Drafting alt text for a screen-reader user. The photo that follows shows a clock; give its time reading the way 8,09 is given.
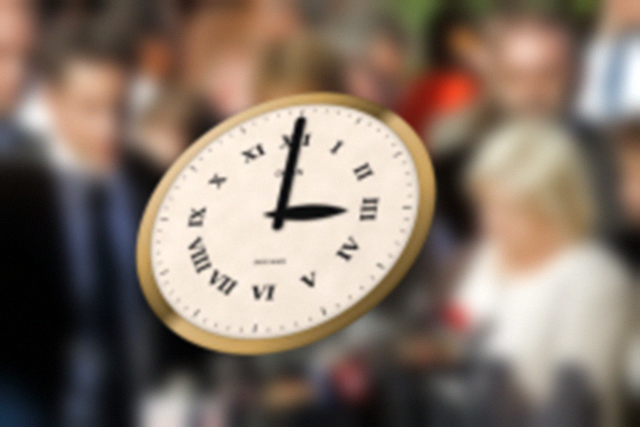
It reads 3,00
